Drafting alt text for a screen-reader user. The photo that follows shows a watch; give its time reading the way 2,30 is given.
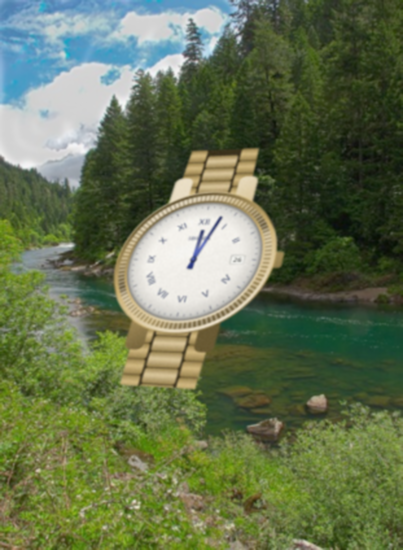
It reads 12,03
